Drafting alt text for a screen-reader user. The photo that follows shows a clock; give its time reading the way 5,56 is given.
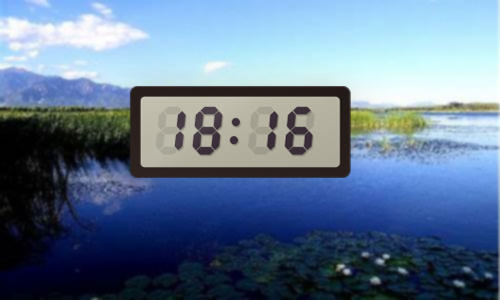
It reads 18,16
